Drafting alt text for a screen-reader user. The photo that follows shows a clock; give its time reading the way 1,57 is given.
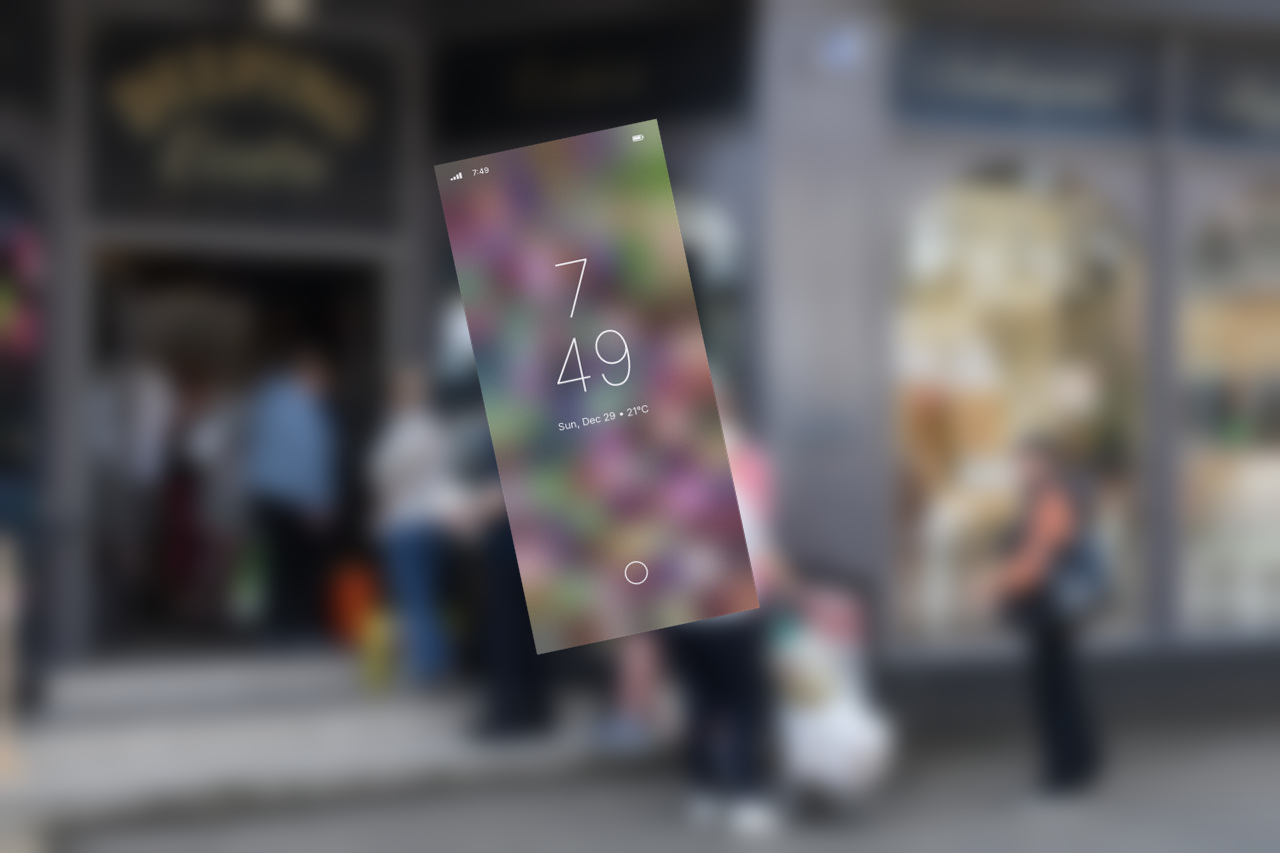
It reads 7,49
